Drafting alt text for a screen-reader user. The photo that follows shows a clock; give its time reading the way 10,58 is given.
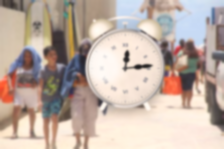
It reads 12,14
